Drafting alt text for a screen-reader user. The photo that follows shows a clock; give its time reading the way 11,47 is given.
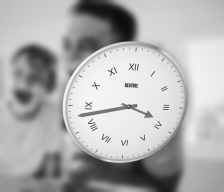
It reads 3,43
